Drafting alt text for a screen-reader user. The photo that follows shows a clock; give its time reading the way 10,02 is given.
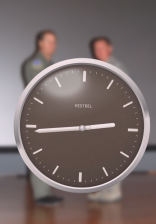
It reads 2,44
